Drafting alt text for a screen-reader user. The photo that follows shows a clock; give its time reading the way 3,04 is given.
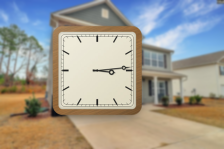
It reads 3,14
